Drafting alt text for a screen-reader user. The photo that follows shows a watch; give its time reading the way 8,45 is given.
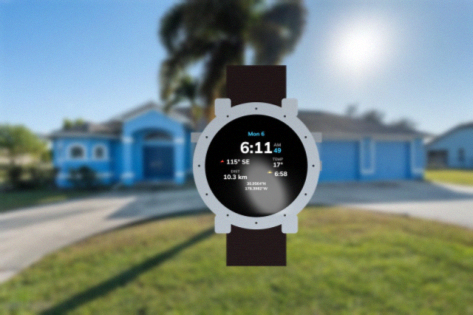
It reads 6,11
